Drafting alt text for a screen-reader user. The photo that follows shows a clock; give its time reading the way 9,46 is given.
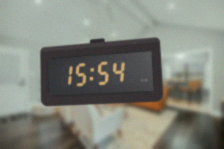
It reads 15,54
